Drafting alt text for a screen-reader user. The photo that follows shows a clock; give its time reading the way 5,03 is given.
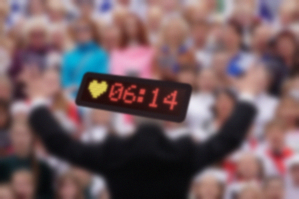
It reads 6,14
